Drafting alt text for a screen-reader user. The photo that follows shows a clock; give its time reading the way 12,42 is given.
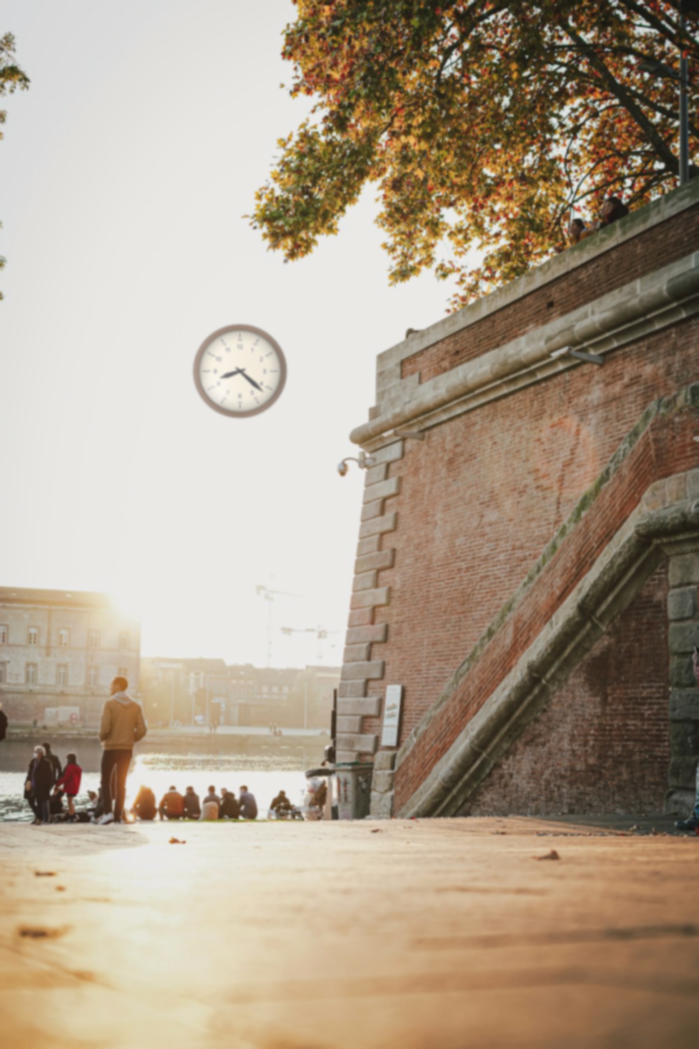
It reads 8,22
